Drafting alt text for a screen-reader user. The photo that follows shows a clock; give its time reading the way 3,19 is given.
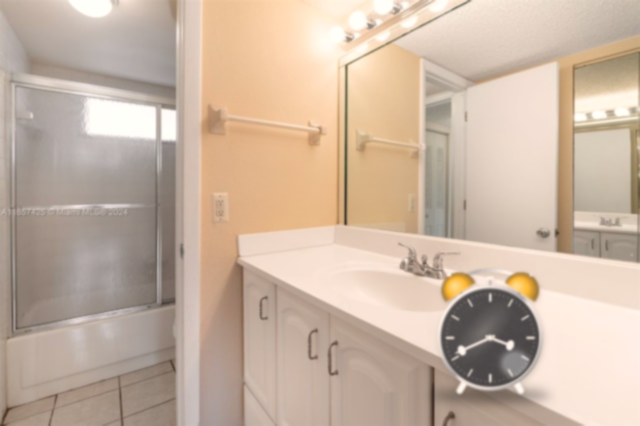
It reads 3,41
